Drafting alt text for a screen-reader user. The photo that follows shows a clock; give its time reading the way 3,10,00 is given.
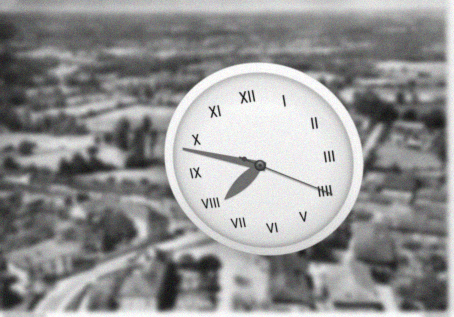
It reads 7,48,20
